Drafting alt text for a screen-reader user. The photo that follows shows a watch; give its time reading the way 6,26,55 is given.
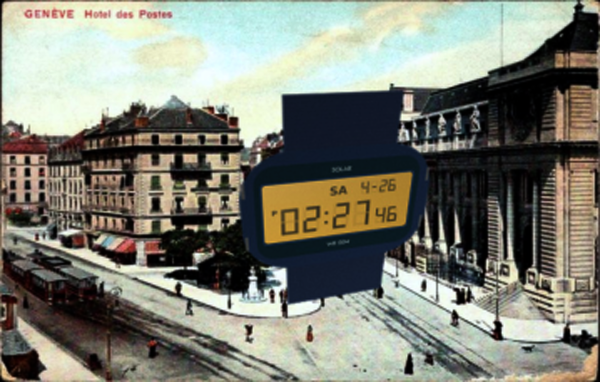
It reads 2,27,46
